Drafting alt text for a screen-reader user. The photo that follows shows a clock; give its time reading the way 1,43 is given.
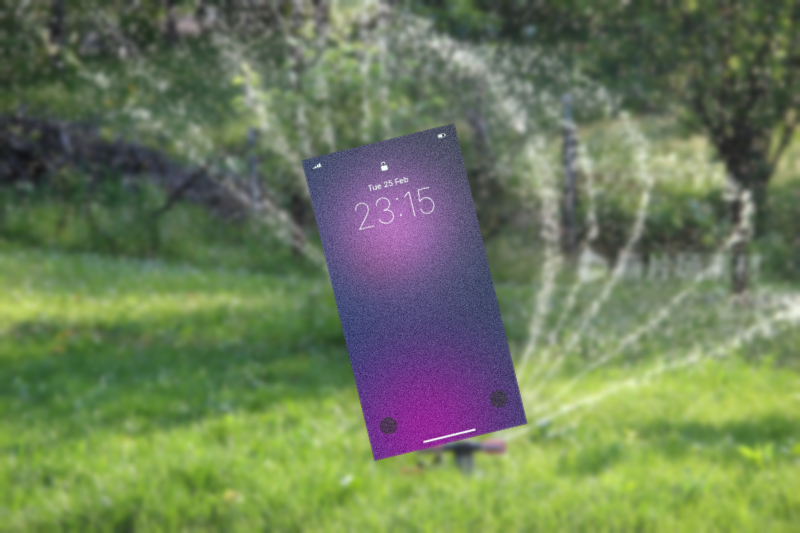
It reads 23,15
